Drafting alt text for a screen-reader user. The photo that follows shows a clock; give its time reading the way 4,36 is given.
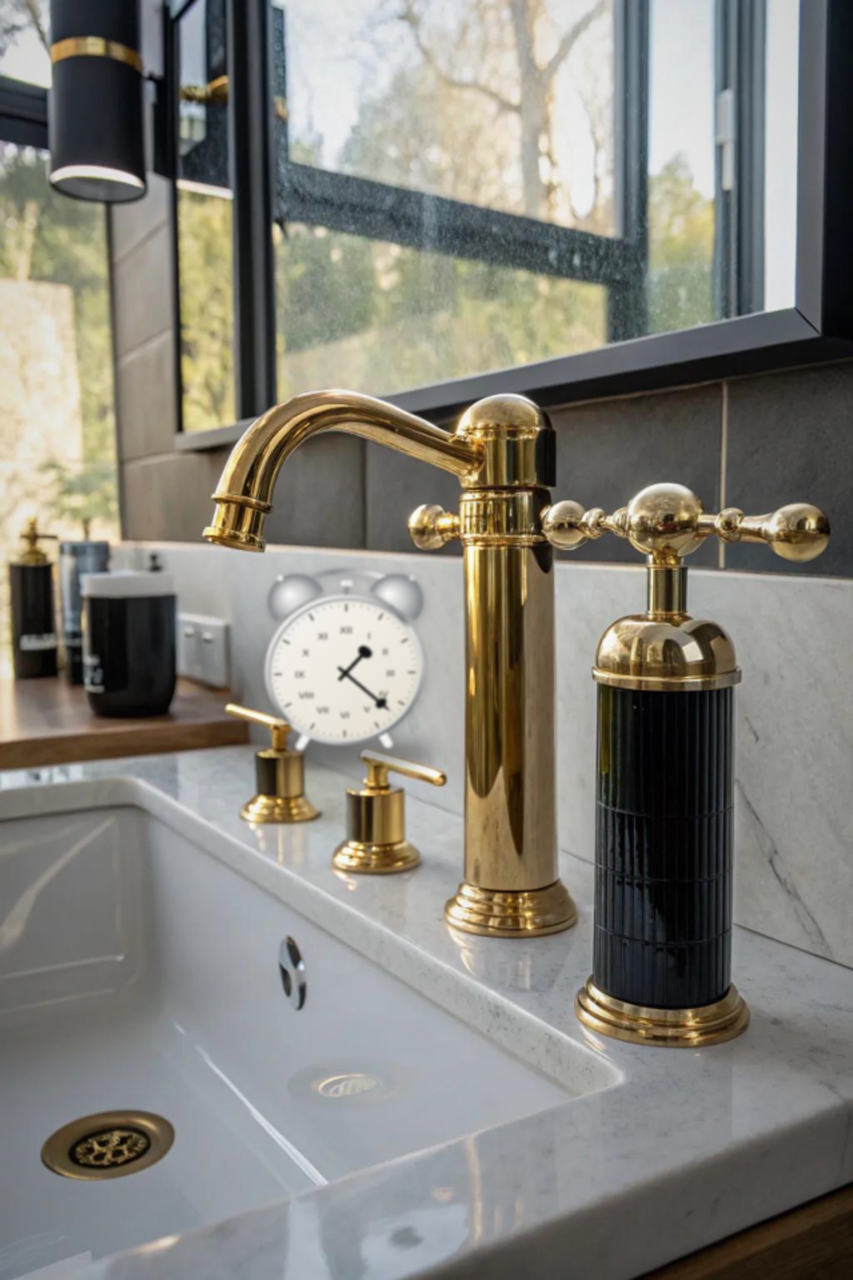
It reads 1,22
